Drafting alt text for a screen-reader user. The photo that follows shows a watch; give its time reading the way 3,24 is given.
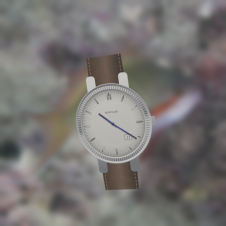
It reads 10,21
